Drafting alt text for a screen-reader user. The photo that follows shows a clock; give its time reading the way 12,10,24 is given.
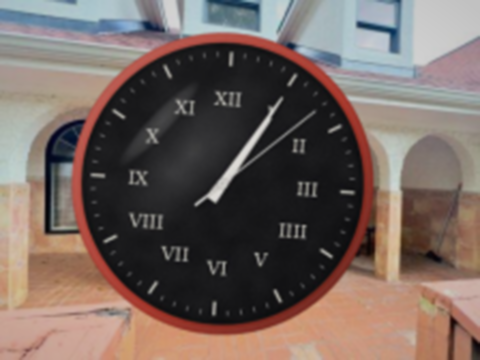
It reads 1,05,08
